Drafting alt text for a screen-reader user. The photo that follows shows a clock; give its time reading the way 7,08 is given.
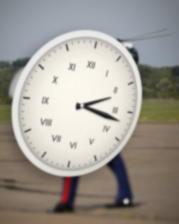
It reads 2,17
